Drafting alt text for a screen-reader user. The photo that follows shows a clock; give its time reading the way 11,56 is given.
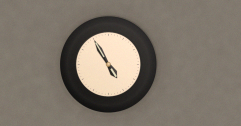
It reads 4,55
